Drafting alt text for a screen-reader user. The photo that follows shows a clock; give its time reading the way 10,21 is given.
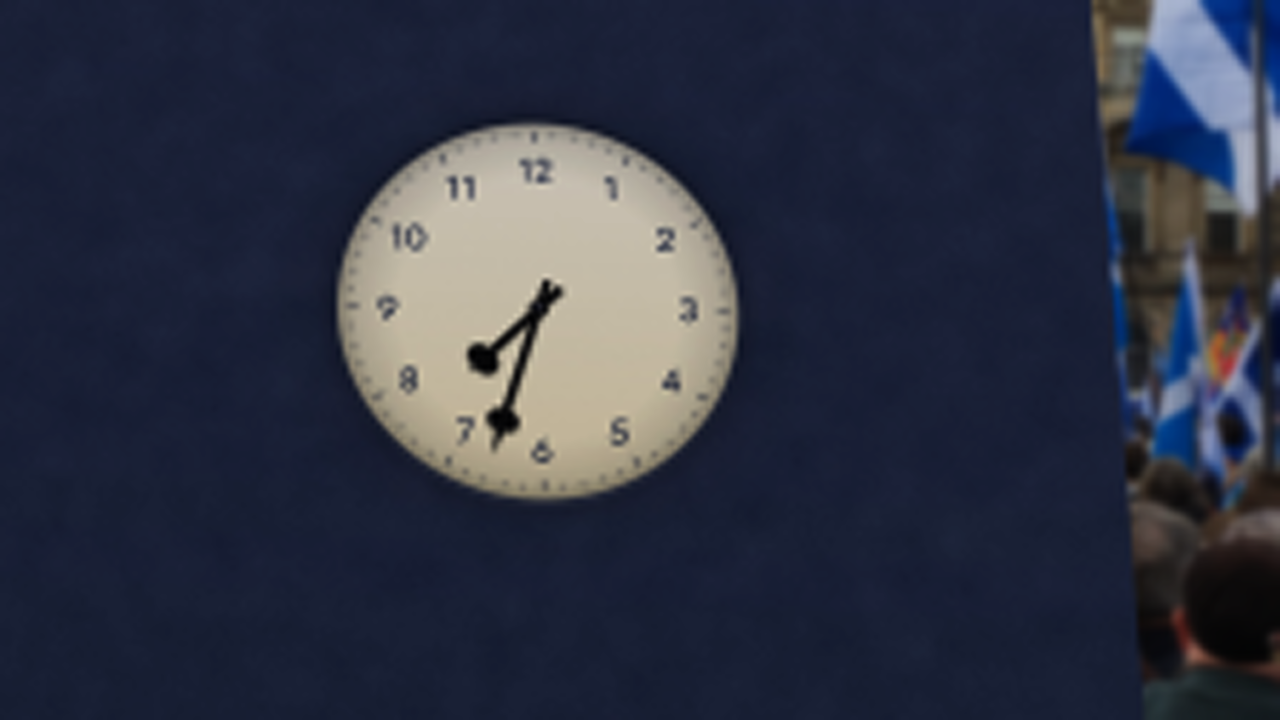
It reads 7,33
